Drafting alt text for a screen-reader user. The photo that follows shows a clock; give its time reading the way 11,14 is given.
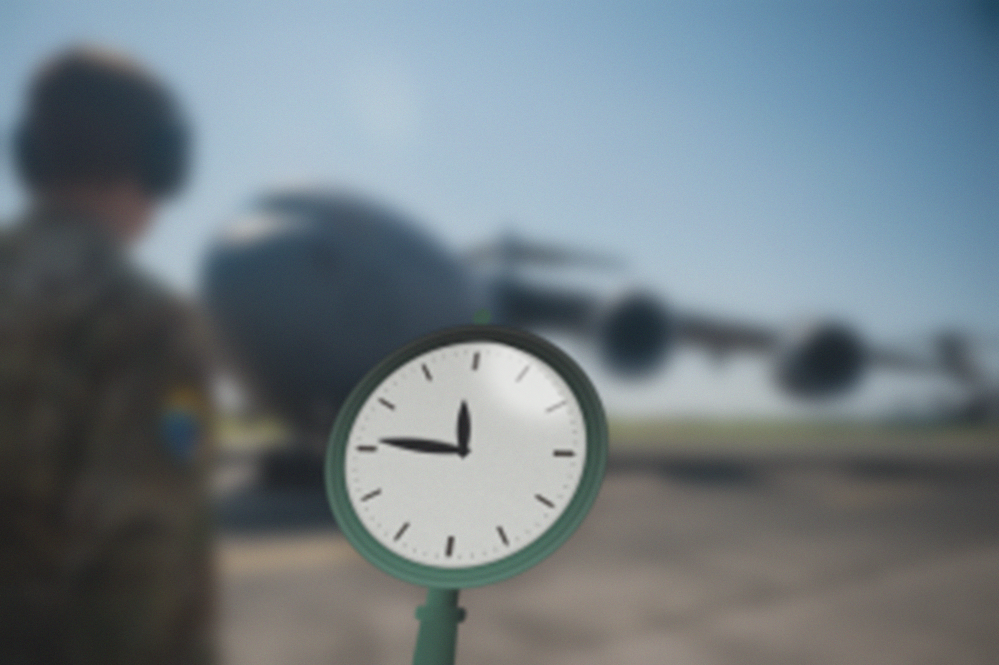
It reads 11,46
